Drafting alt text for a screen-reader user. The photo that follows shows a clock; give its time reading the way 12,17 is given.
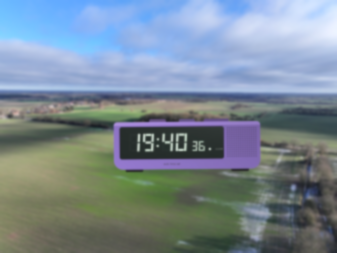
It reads 19,40
